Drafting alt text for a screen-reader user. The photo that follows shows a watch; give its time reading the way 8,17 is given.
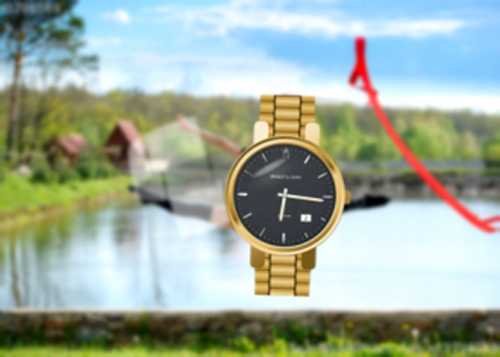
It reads 6,16
